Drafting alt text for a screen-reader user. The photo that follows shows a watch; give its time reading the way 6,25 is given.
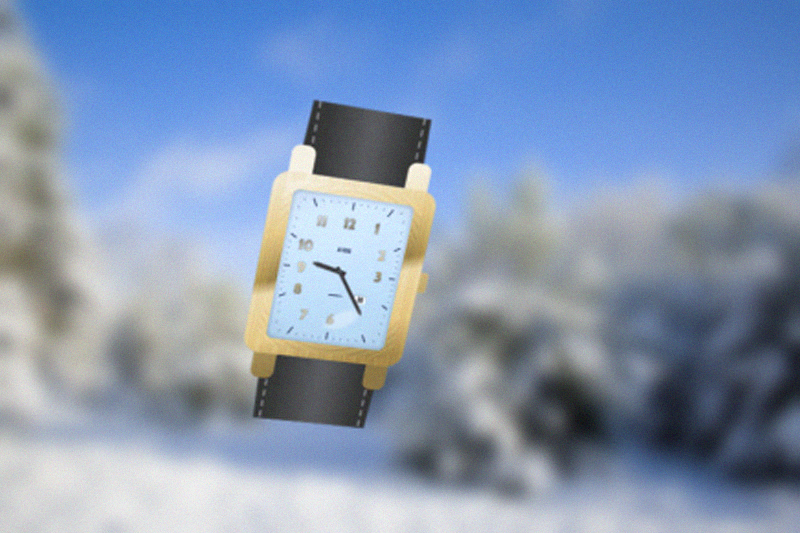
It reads 9,24
